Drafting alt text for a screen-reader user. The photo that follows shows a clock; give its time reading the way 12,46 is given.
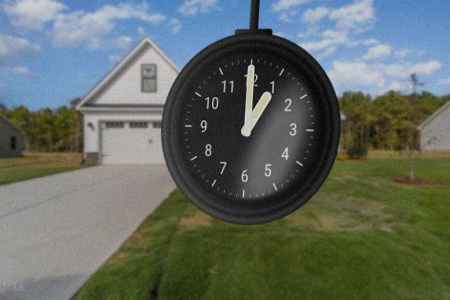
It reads 1,00
